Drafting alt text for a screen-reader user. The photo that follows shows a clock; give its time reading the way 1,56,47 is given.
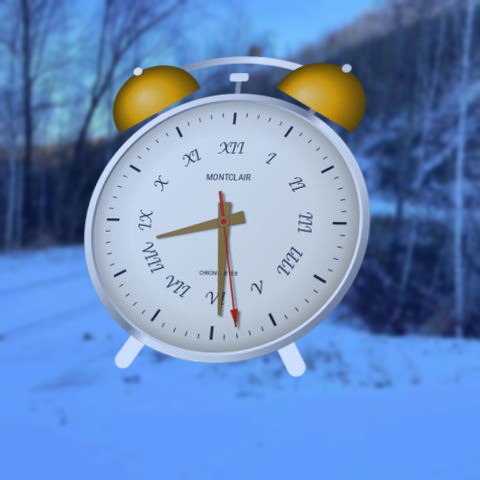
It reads 8,29,28
